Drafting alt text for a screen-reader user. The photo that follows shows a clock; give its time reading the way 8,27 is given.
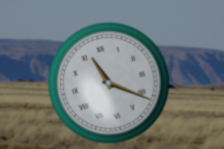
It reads 11,21
